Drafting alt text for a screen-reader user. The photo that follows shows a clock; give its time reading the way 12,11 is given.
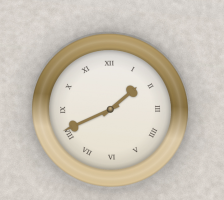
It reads 1,41
